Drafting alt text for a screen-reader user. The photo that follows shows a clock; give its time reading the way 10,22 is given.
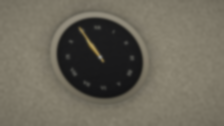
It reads 10,55
